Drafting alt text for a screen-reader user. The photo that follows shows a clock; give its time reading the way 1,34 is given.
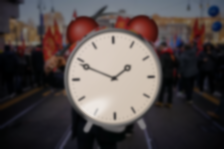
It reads 1,49
